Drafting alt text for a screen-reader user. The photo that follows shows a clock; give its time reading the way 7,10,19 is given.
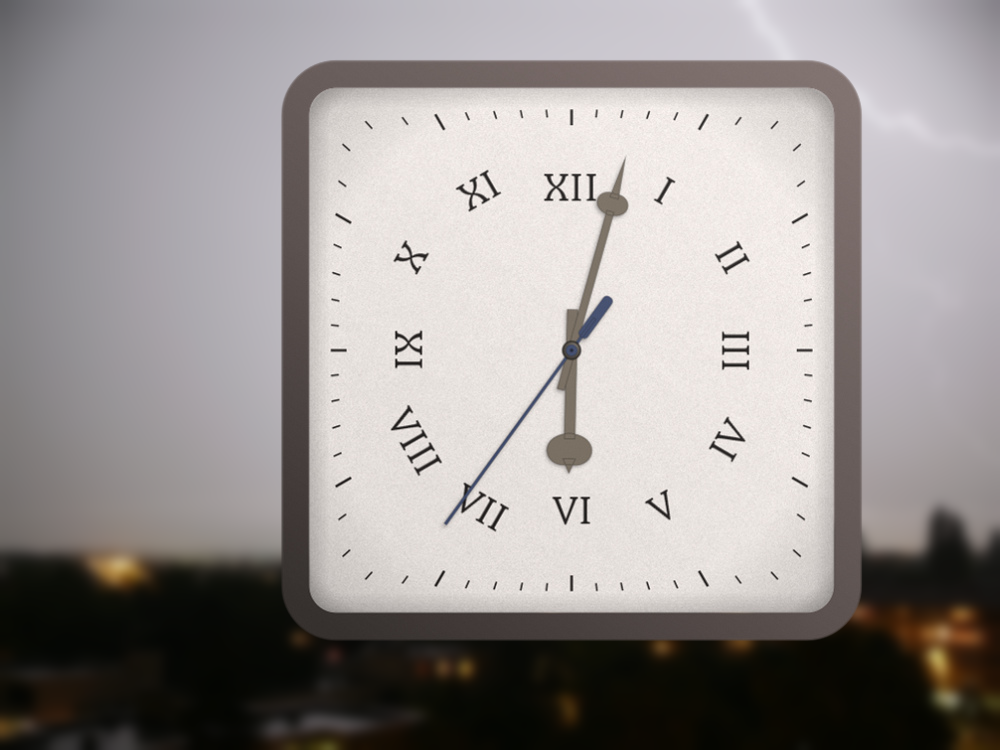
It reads 6,02,36
